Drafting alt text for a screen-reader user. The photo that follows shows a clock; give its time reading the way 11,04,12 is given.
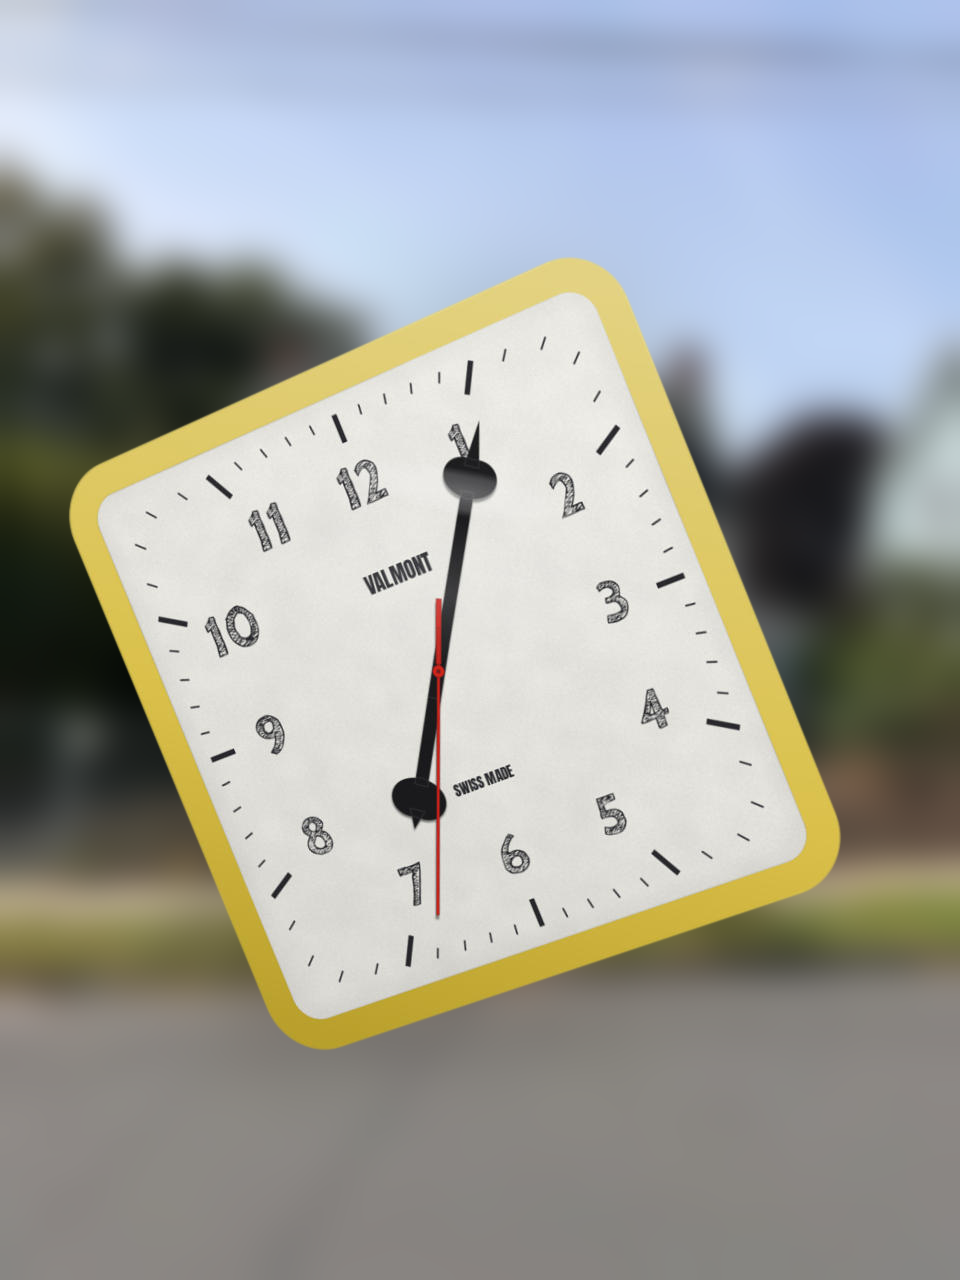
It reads 7,05,34
